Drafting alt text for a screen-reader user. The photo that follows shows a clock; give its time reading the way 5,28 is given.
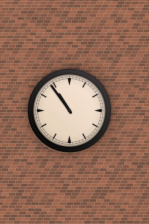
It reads 10,54
